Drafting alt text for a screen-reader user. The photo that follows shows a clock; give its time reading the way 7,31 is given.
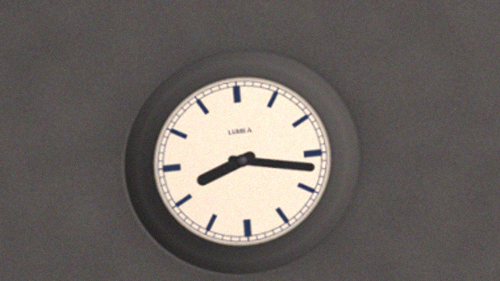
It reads 8,17
